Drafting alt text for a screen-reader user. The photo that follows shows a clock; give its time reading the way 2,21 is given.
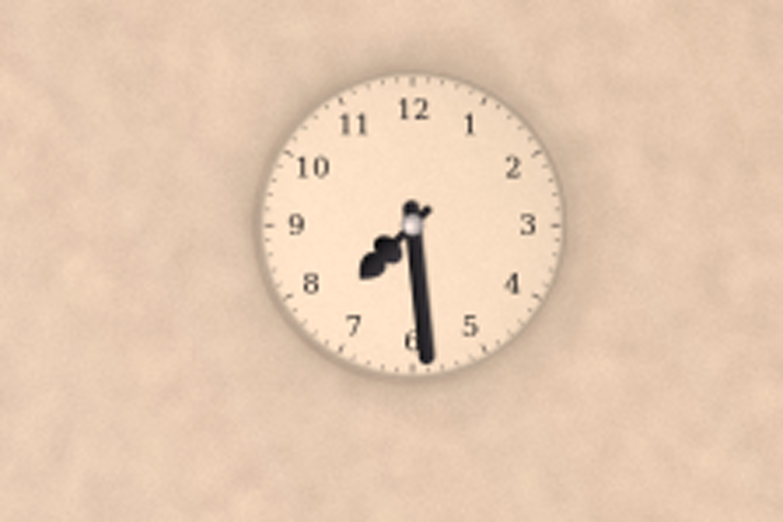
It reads 7,29
